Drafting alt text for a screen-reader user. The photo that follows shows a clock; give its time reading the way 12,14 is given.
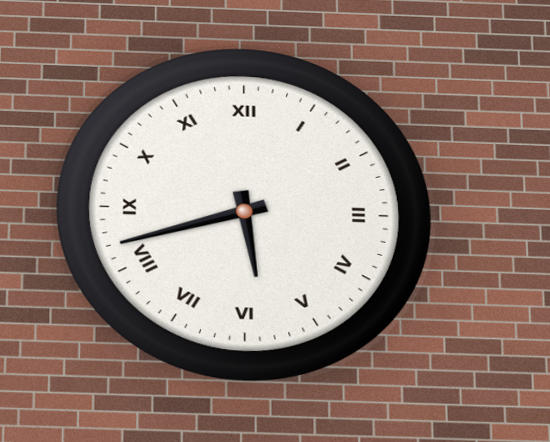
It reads 5,42
